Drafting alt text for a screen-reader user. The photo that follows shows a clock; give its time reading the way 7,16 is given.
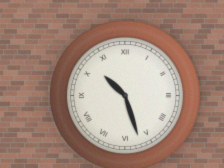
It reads 10,27
